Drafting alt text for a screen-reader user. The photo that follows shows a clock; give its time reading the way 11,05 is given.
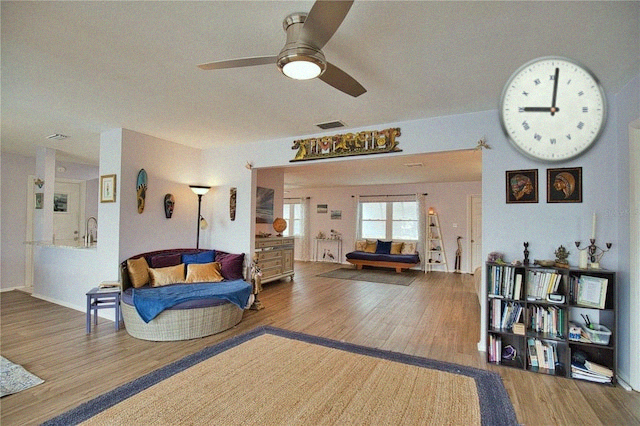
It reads 9,01
